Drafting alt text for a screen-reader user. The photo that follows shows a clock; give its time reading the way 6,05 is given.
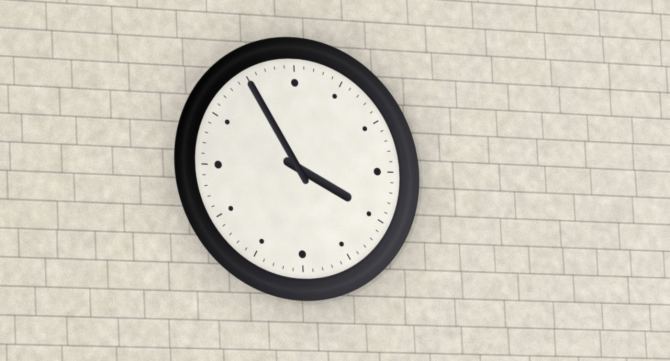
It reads 3,55
